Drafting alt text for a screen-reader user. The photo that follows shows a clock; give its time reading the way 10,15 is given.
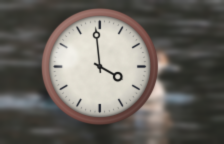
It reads 3,59
